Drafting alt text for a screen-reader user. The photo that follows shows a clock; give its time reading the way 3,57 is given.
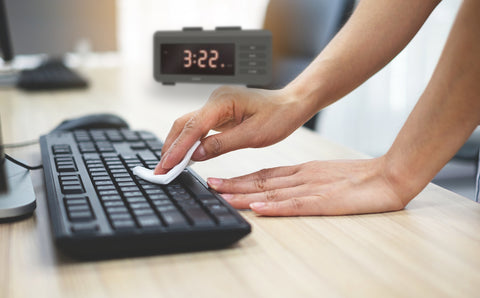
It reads 3,22
